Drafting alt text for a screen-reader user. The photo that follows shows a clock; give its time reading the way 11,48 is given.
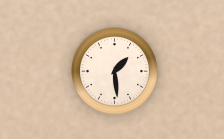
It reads 1,29
